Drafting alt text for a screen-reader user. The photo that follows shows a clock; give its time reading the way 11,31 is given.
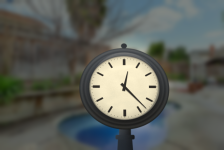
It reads 12,23
